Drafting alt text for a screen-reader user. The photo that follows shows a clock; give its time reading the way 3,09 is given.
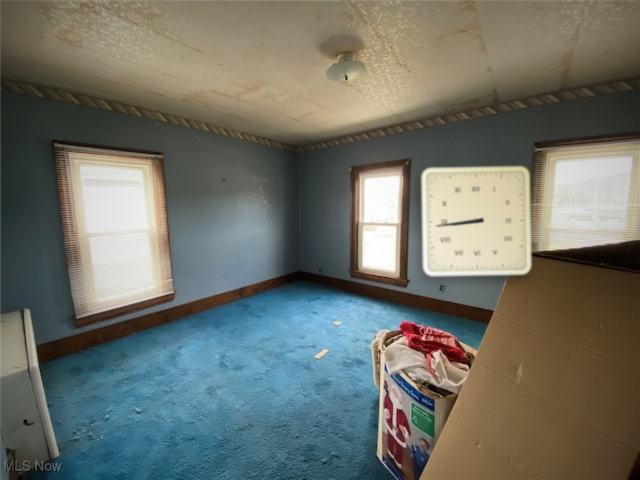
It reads 8,44
